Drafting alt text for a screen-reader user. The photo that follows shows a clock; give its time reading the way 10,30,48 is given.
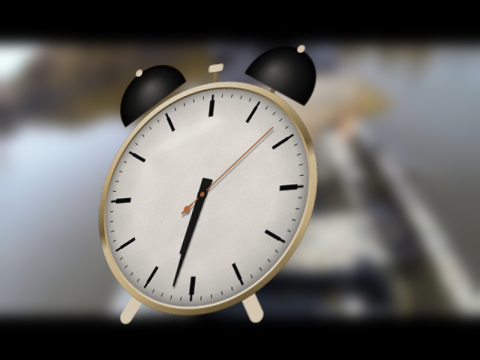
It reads 6,32,08
